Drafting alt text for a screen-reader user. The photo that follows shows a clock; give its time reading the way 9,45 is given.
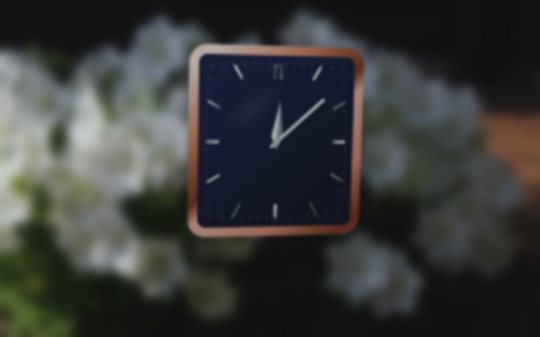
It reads 12,08
